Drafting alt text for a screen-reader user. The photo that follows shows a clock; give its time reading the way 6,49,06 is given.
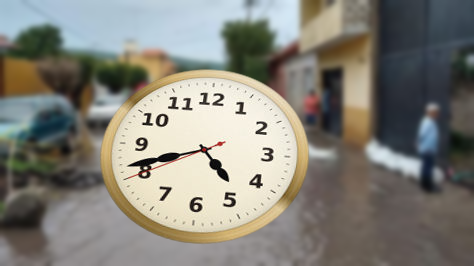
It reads 4,41,40
